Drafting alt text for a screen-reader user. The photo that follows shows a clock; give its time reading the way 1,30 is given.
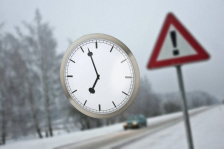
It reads 6,57
